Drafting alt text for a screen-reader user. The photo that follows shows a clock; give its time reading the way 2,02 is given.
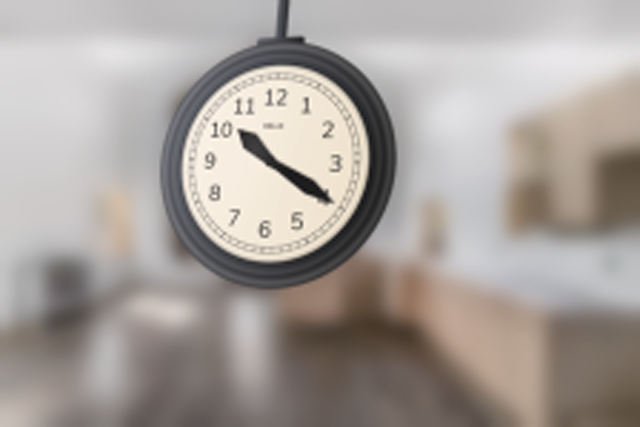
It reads 10,20
